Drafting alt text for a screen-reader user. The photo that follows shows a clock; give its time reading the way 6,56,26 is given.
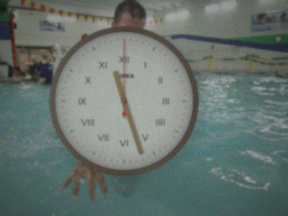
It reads 11,27,00
